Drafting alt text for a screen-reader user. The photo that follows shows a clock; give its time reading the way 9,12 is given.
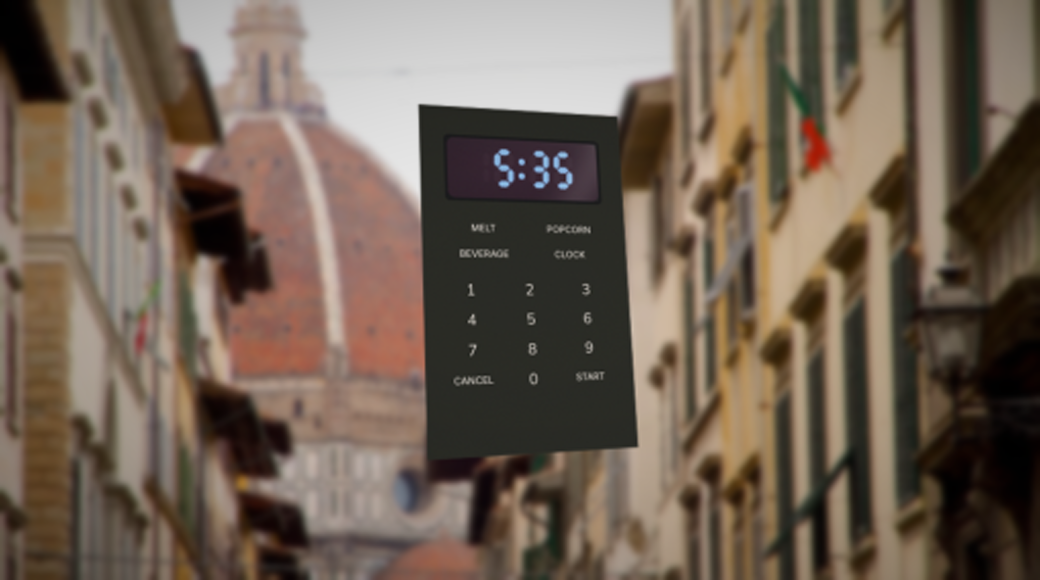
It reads 5,35
